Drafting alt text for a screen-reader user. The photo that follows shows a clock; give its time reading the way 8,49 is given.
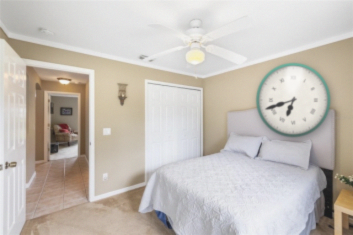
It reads 6,42
